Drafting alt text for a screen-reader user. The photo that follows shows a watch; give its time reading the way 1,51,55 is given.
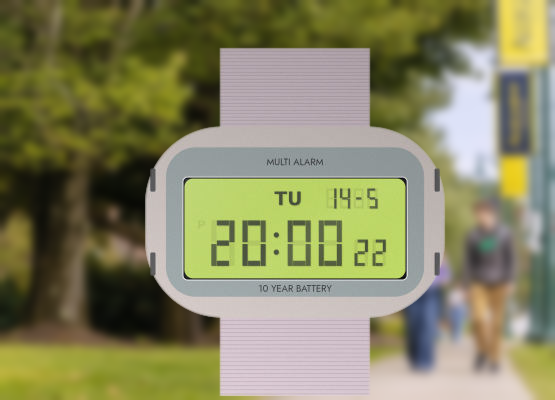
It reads 20,00,22
